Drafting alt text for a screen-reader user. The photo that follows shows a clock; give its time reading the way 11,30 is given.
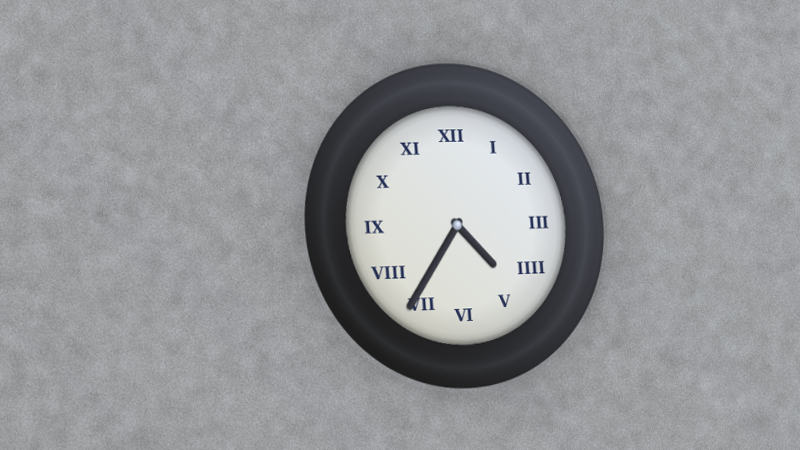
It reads 4,36
